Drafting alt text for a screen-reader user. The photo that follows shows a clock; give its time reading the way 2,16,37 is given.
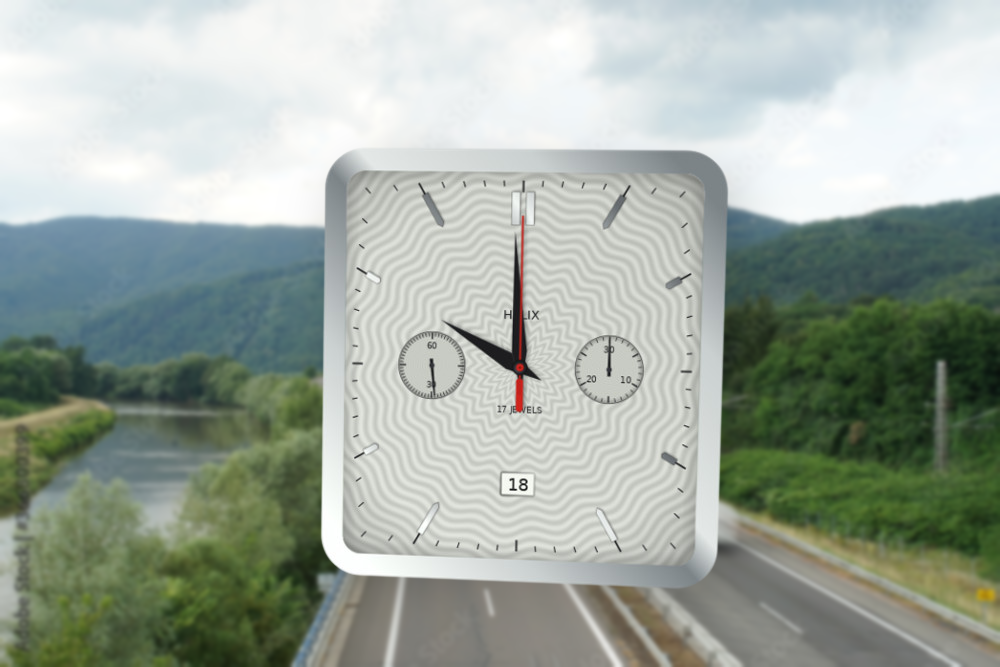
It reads 9,59,29
